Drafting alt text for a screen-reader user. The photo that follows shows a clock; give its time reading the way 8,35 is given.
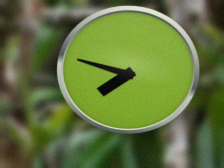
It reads 7,48
